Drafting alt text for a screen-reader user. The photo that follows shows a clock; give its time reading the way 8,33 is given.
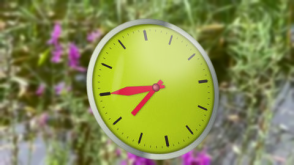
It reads 7,45
